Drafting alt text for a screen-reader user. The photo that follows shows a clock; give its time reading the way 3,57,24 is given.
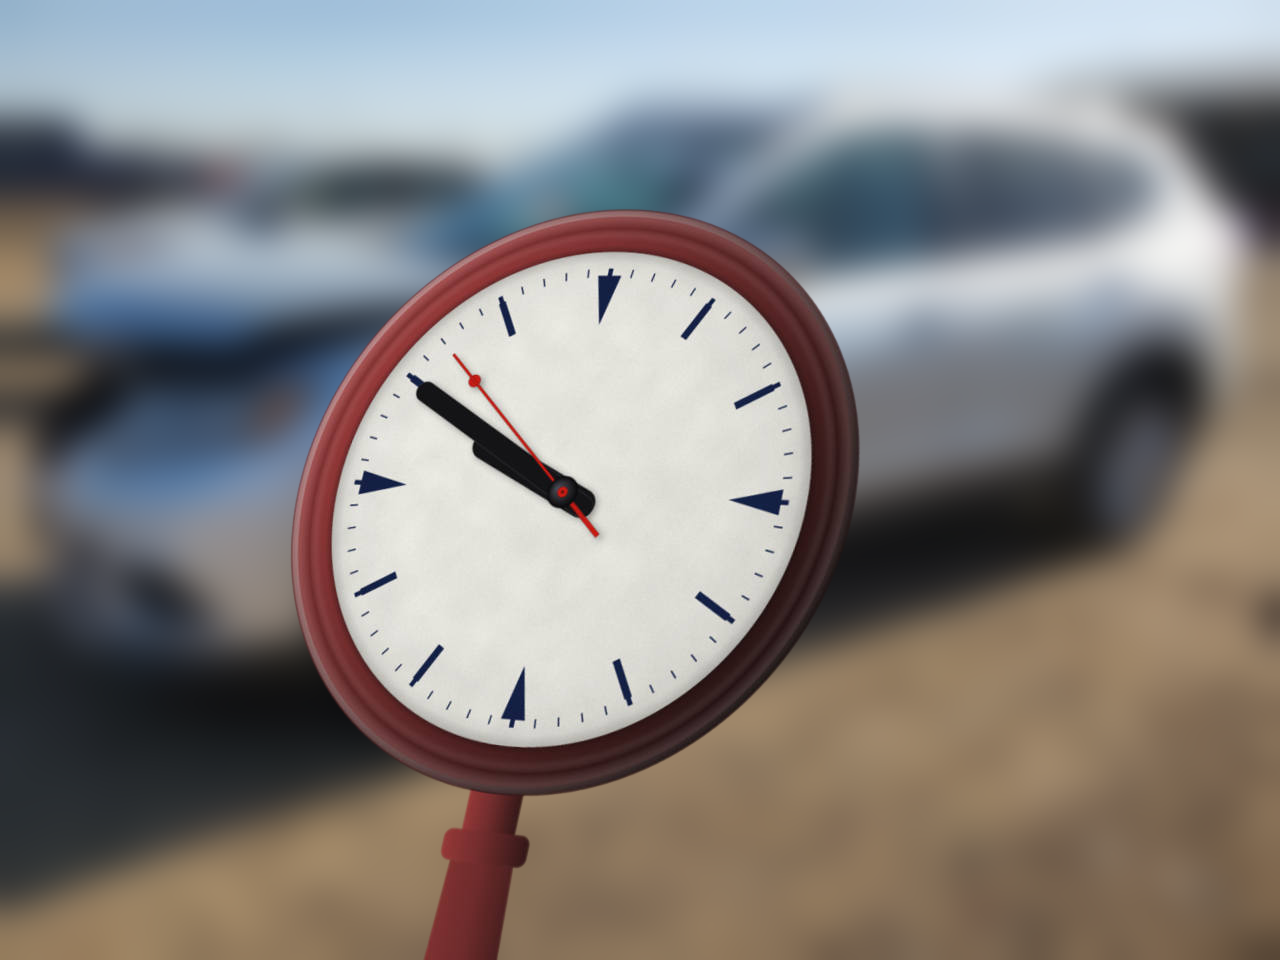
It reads 9,49,52
